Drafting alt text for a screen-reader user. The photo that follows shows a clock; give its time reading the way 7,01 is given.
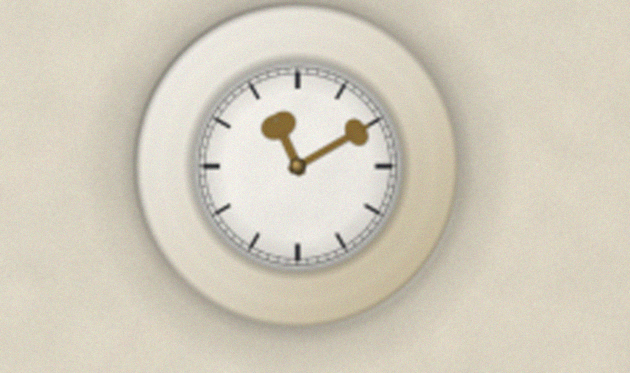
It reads 11,10
